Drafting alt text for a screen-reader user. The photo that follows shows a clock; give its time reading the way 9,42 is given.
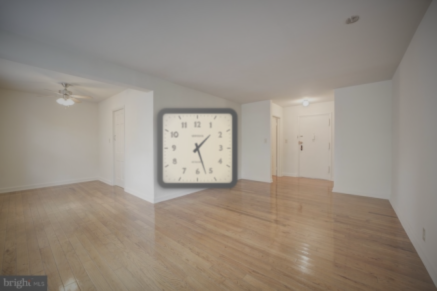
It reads 1,27
